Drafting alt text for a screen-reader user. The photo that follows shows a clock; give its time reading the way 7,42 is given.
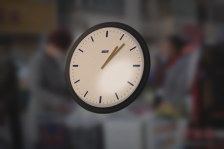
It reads 1,07
